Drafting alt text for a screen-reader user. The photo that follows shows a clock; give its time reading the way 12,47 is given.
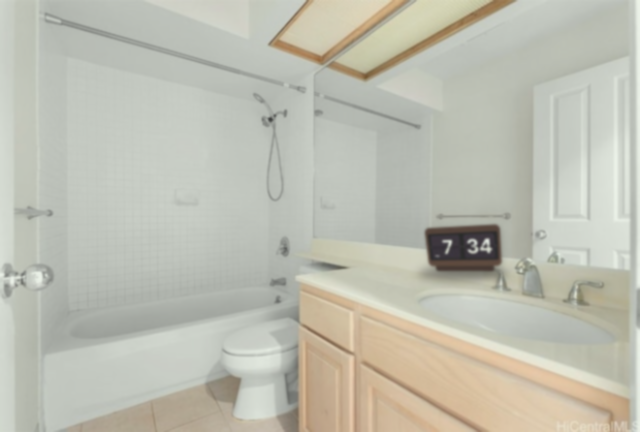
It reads 7,34
